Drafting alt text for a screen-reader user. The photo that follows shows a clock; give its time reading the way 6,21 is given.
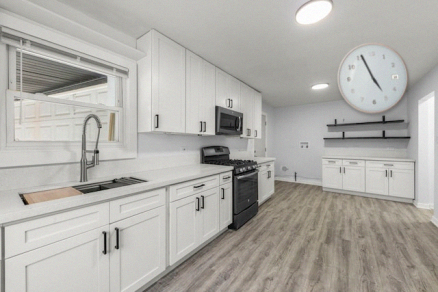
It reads 4,56
